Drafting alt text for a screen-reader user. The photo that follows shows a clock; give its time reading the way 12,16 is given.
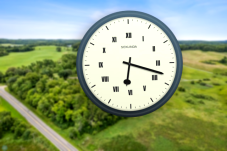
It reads 6,18
